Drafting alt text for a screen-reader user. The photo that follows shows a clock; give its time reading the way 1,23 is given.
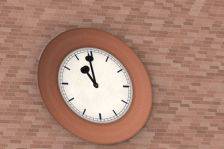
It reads 10,59
